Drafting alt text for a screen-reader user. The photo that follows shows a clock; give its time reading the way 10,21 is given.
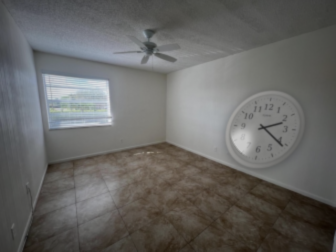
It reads 2,21
